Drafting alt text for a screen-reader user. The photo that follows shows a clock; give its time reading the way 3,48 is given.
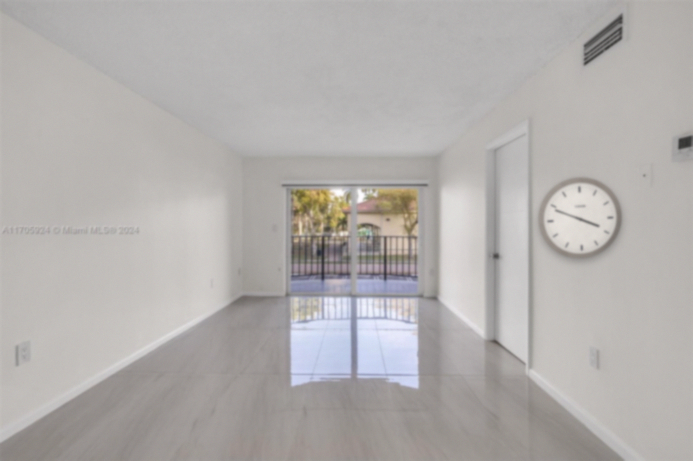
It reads 3,49
